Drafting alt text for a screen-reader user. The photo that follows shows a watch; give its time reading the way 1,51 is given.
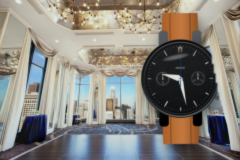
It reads 9,28
